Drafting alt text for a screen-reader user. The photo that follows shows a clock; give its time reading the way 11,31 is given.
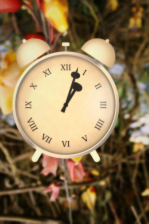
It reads 1,03
